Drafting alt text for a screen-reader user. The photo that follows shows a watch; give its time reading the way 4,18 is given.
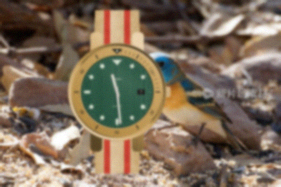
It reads 11,29
